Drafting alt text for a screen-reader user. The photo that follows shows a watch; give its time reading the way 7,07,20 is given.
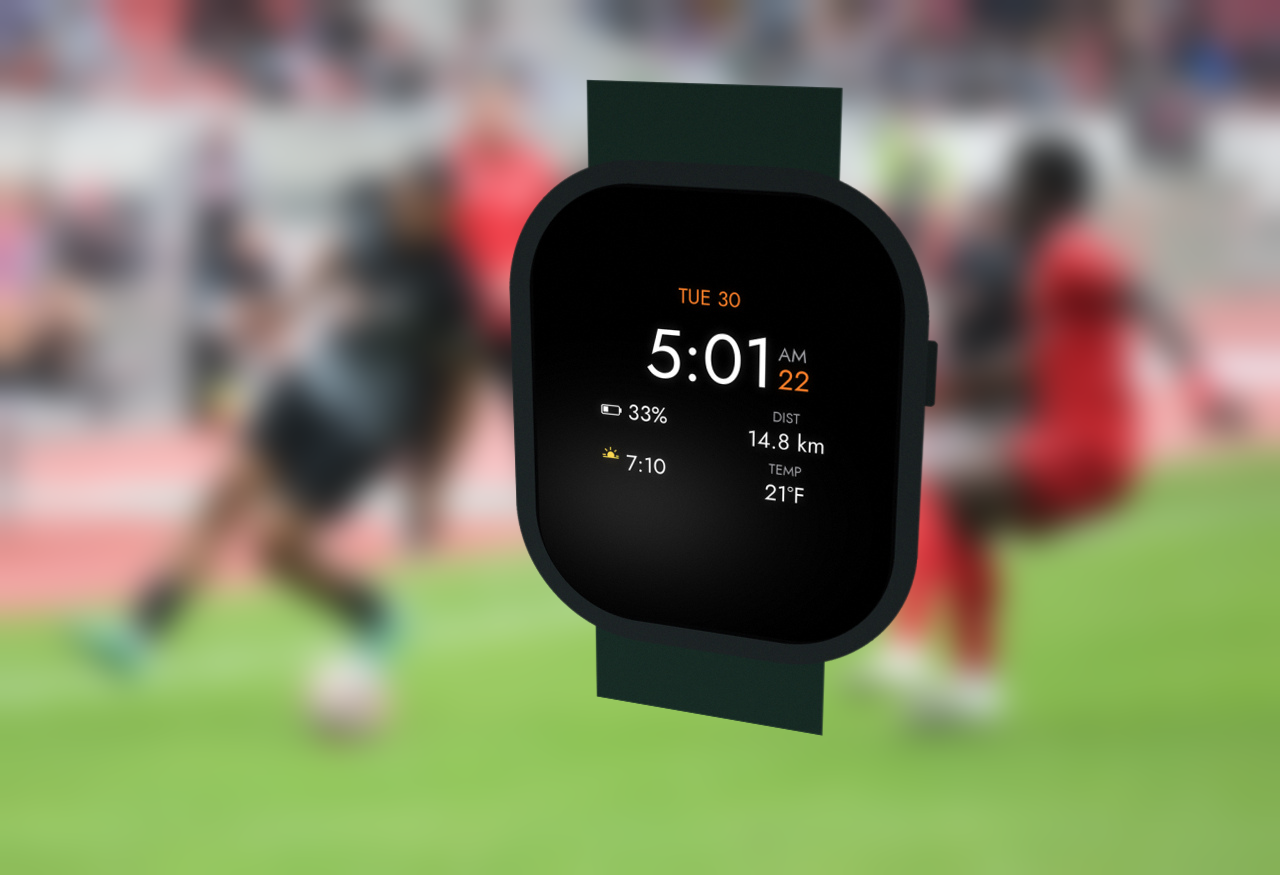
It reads 5,01,22
